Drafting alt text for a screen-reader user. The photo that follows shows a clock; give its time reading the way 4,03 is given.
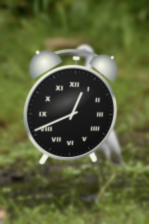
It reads 12,41
